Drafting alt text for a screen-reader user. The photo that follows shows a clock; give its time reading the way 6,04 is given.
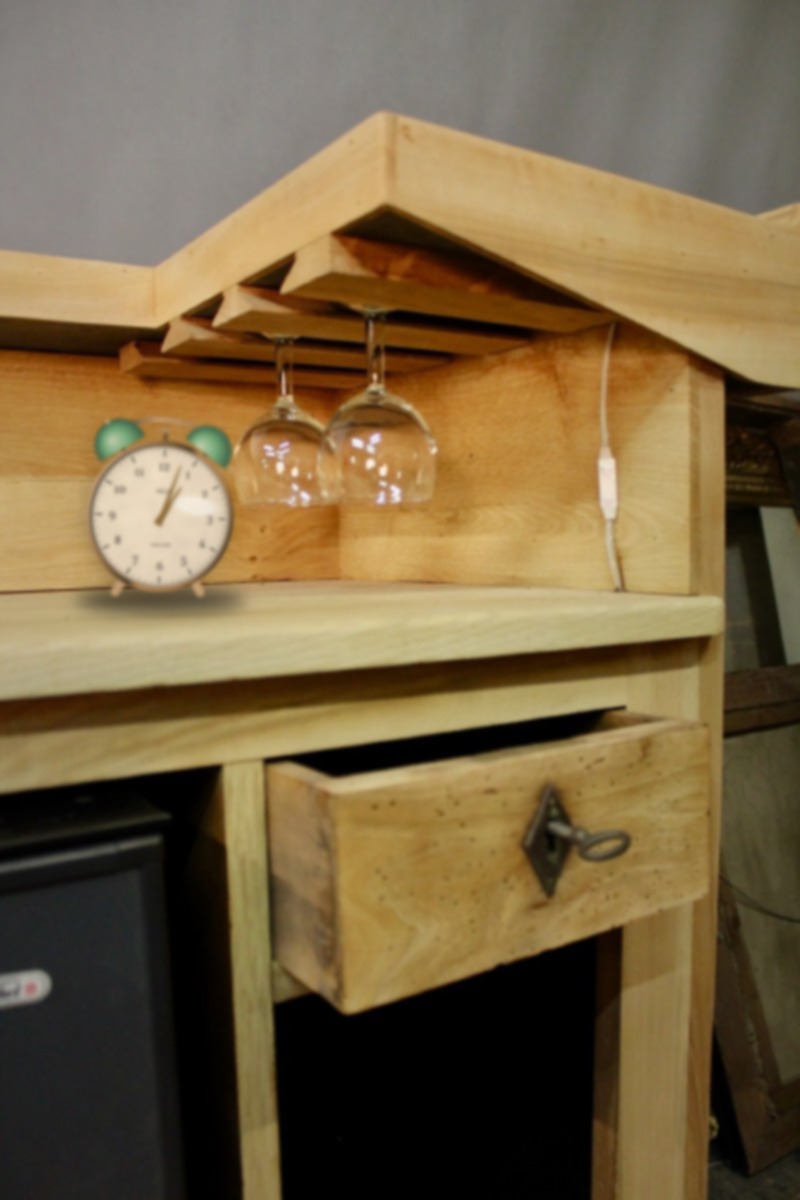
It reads 1,03
